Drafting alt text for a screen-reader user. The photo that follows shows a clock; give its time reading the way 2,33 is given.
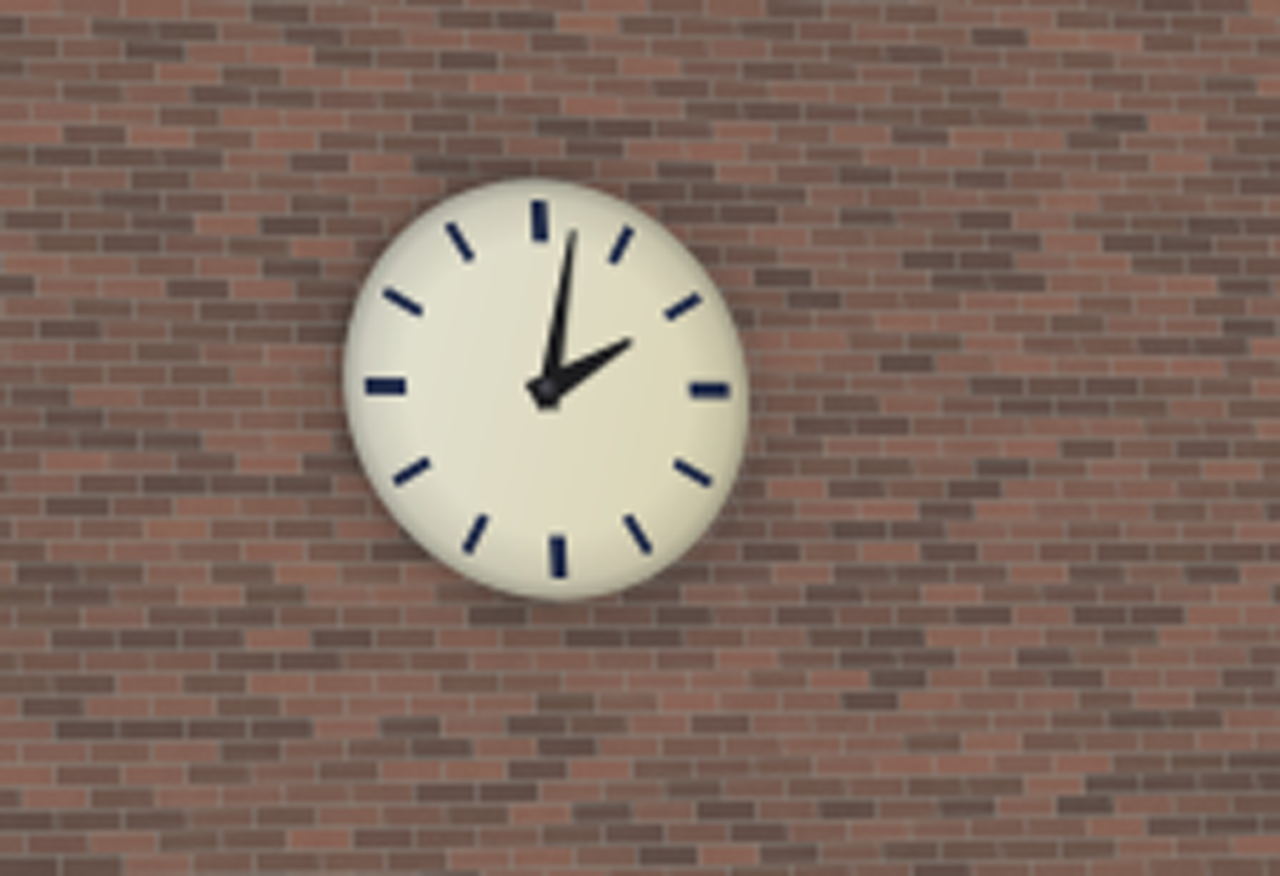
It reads 2,02
